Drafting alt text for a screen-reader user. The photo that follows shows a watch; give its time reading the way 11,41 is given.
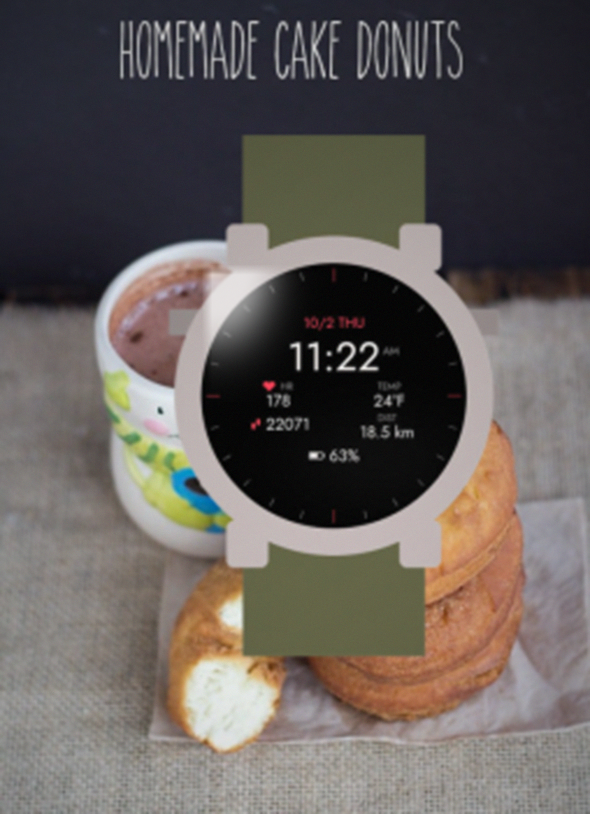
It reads 11,22
